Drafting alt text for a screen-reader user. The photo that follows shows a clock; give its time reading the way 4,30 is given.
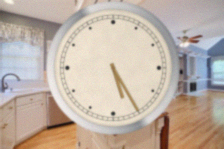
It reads 5,25
